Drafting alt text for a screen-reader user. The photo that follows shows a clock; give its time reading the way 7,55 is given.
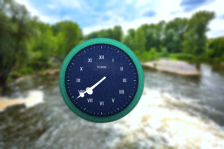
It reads 7,39
